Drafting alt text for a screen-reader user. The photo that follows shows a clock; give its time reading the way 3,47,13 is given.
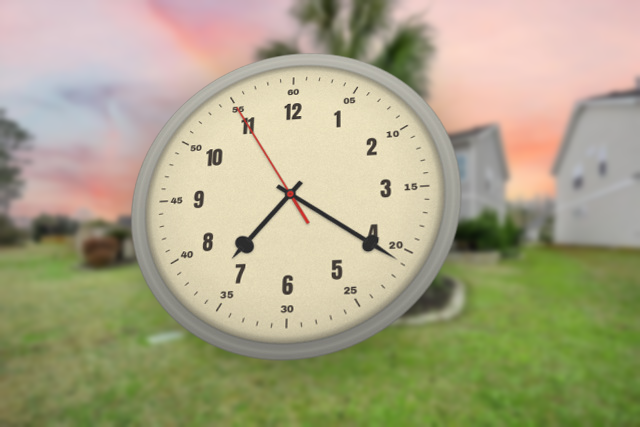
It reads 7,20,55
